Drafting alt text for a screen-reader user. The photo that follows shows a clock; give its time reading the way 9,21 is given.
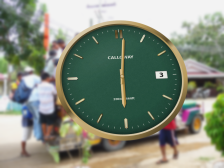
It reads 6,01
